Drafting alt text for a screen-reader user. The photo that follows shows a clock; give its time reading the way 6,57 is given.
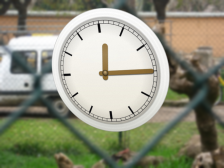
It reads 12,15
